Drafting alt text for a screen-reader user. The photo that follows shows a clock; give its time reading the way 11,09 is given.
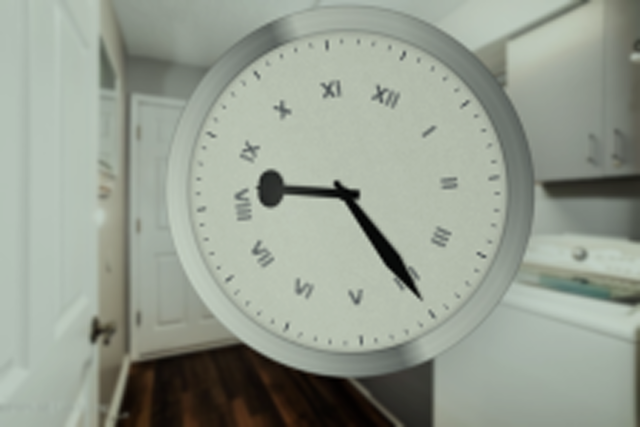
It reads 8,20
